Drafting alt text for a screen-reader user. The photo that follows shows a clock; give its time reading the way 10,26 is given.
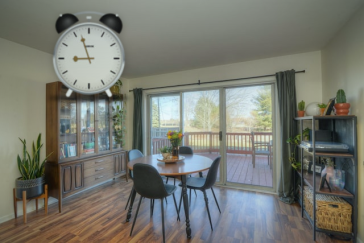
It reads 8,57
